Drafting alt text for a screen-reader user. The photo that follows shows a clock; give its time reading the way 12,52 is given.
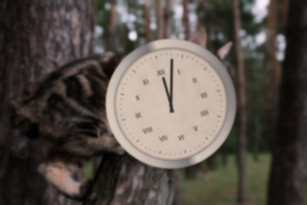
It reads 12,03
